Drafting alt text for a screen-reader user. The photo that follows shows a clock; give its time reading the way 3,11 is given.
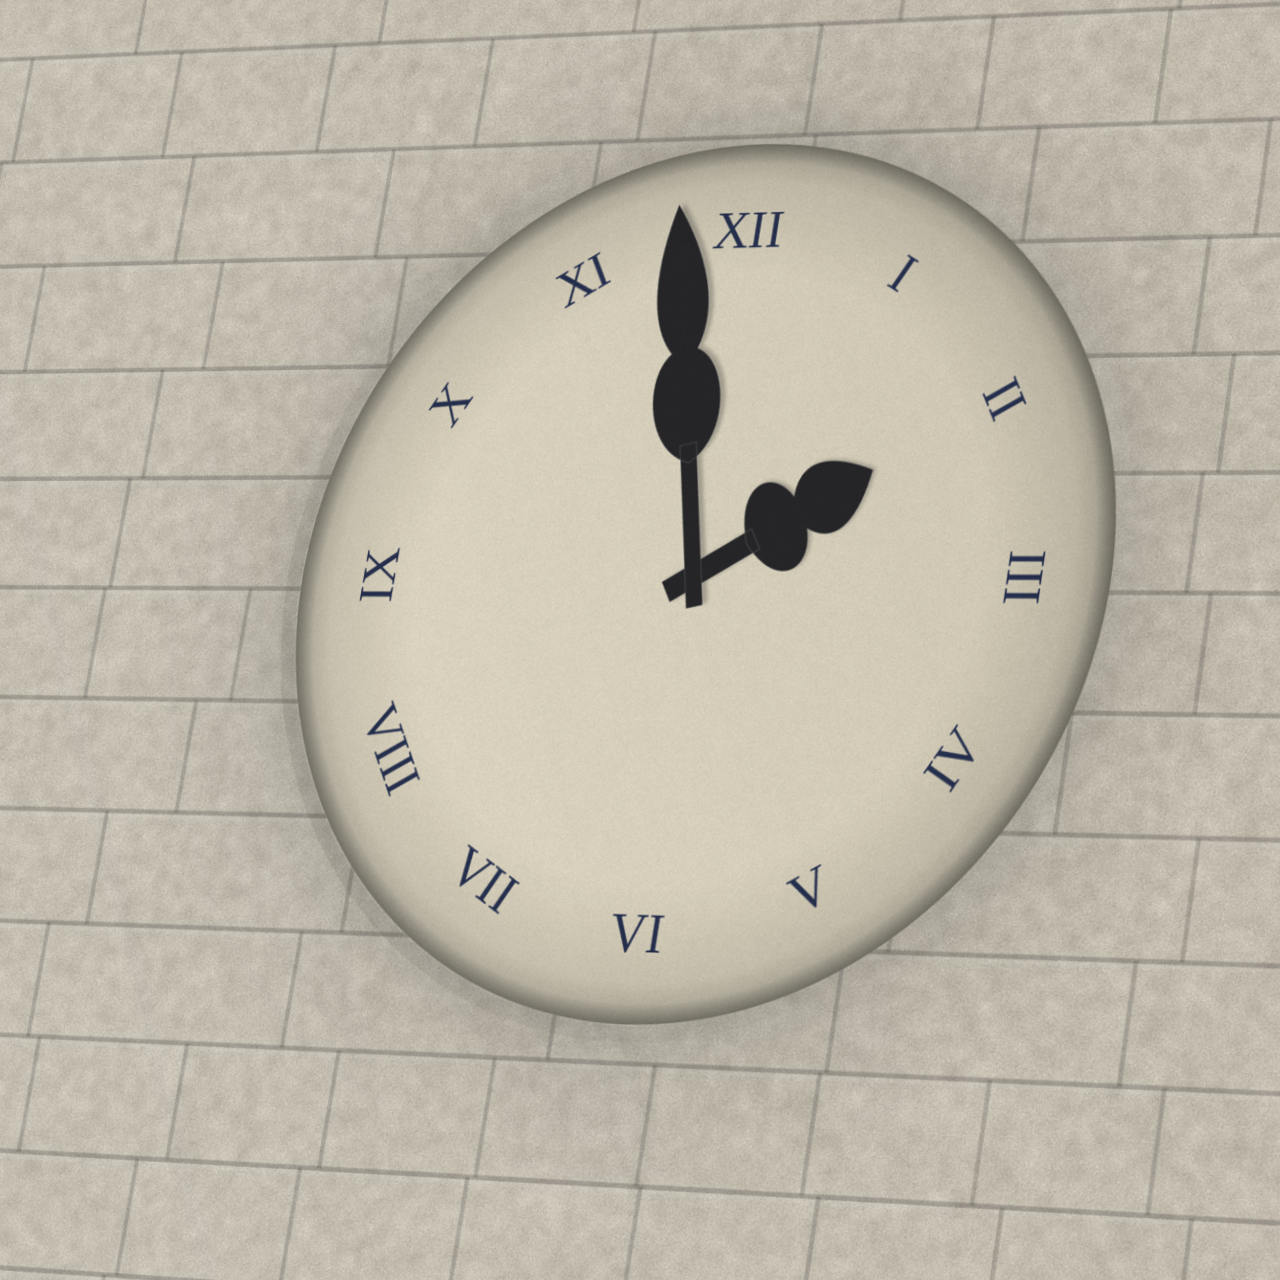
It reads 1,58
